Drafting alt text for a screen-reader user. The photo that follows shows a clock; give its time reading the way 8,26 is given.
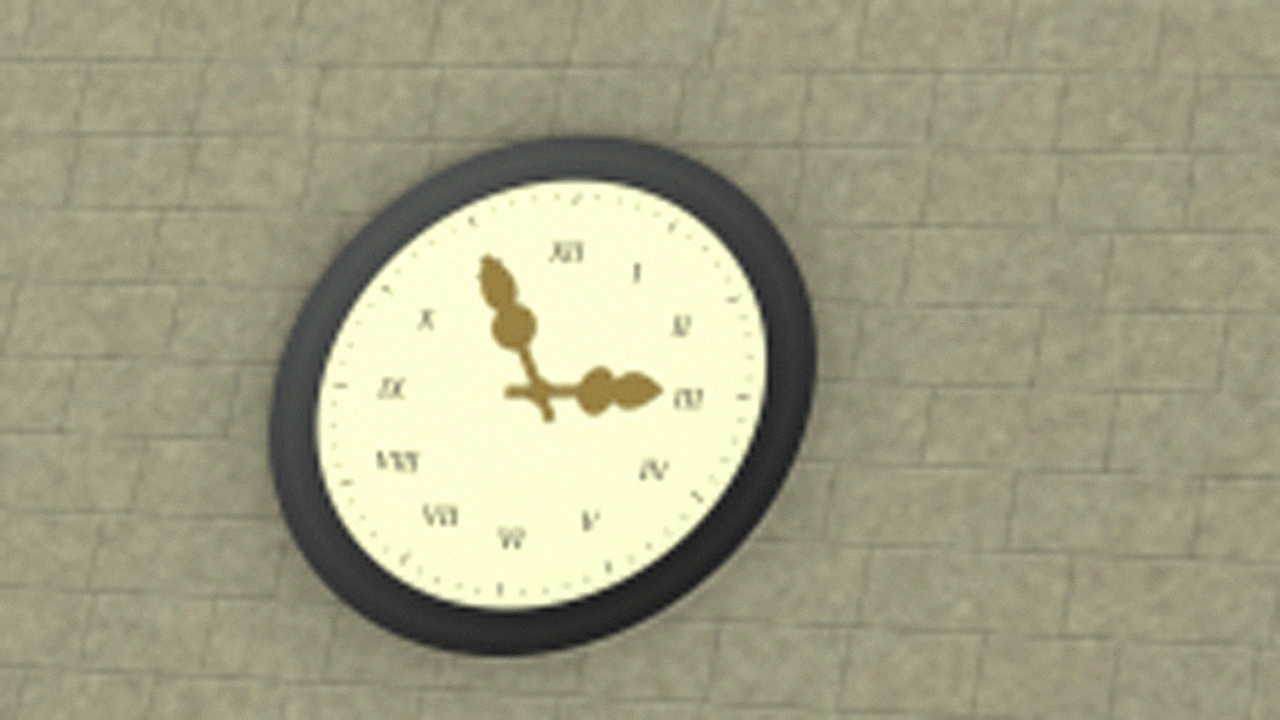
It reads 2,55
